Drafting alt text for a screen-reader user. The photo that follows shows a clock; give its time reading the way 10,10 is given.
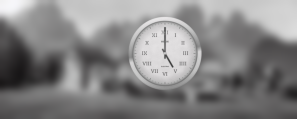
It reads 5,00
